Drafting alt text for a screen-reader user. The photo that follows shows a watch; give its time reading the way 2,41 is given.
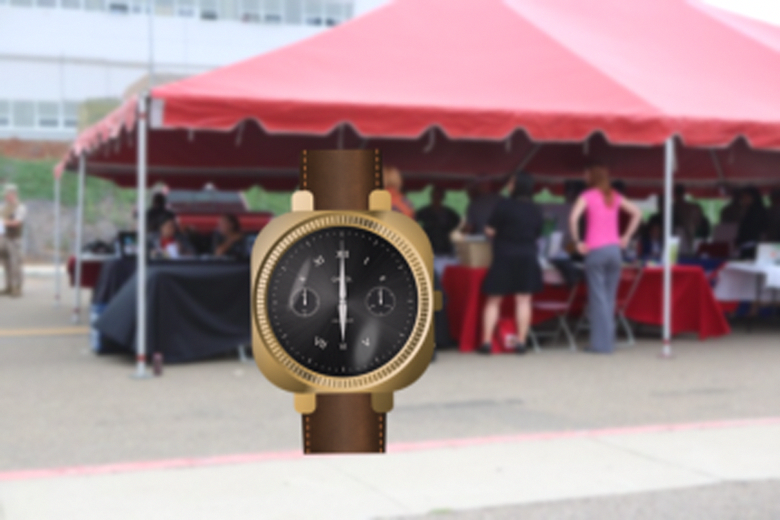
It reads 6,00
